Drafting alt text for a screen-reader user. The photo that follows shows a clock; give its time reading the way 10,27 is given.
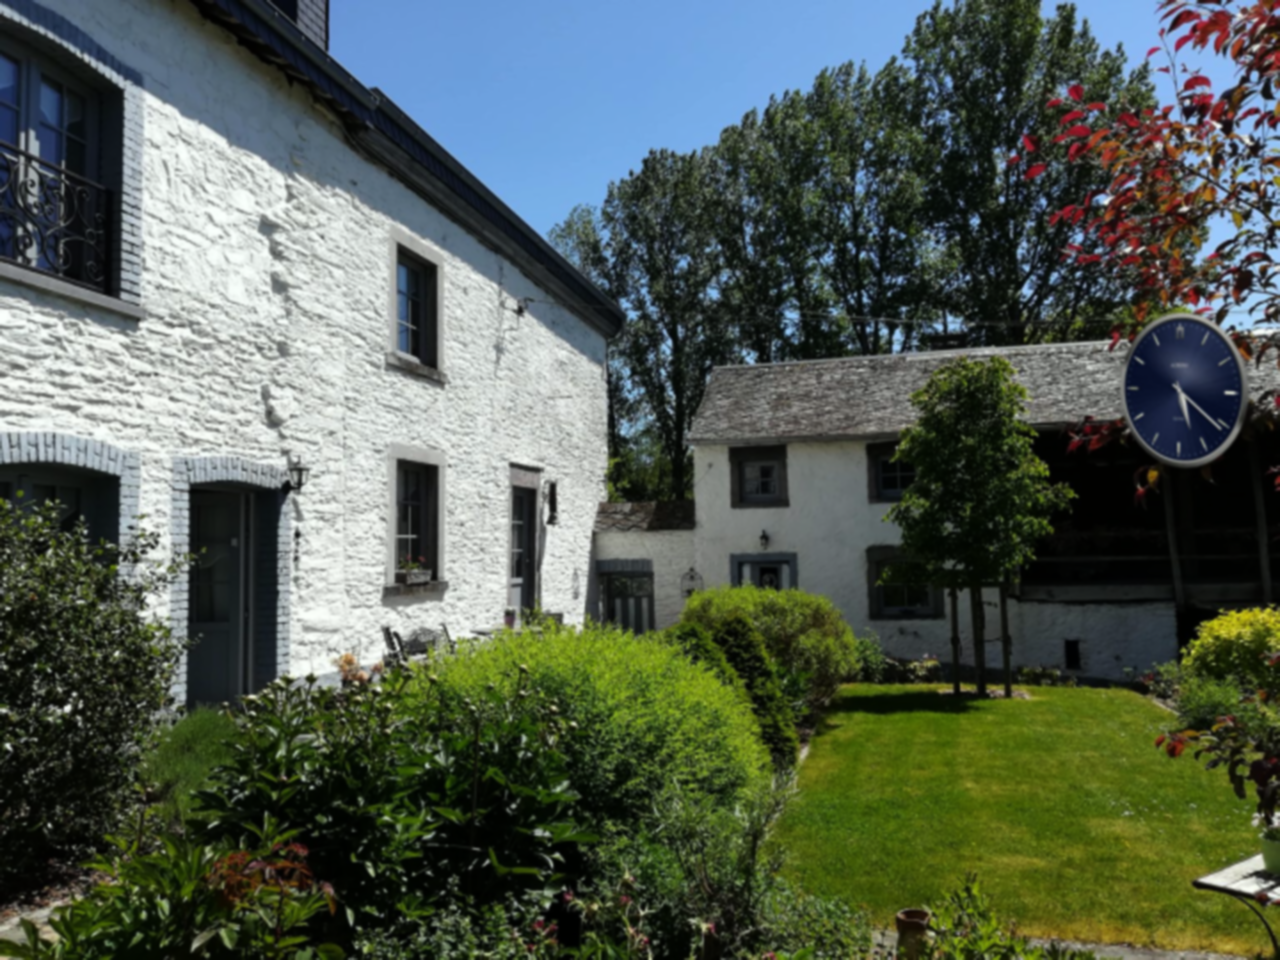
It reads 5,21
